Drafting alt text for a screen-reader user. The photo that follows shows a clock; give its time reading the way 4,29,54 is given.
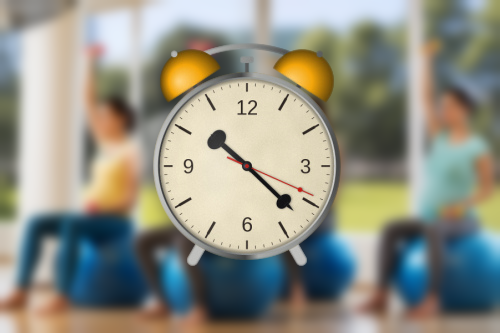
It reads 10,22,19
